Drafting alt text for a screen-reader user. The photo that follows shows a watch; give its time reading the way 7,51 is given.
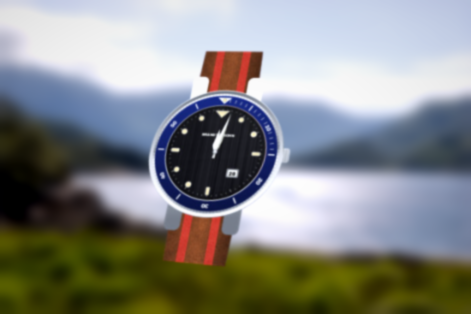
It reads 12,02
